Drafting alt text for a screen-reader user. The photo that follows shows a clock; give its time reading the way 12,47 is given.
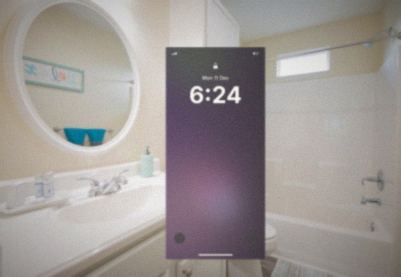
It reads 6,24
